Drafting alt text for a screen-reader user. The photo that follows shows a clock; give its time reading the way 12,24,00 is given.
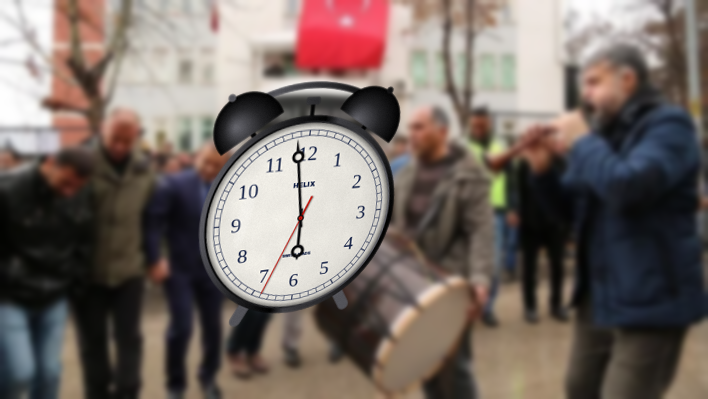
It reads 5,58,34
